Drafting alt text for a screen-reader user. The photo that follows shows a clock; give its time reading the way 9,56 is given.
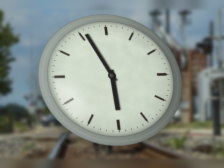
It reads 5,56
